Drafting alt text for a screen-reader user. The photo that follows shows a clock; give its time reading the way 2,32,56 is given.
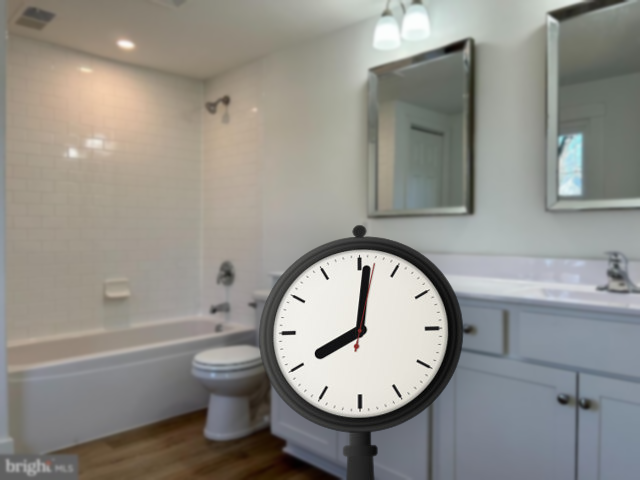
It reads 8,01,02
